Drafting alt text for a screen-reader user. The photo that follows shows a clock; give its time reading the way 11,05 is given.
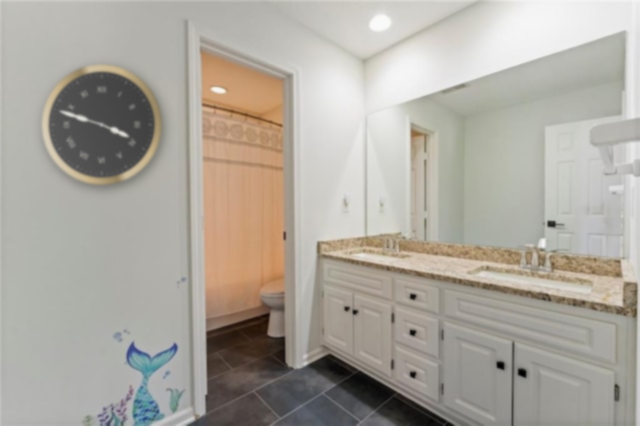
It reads 3,48
